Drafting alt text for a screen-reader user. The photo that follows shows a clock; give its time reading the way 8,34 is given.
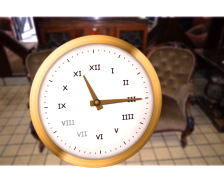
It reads 11,15
